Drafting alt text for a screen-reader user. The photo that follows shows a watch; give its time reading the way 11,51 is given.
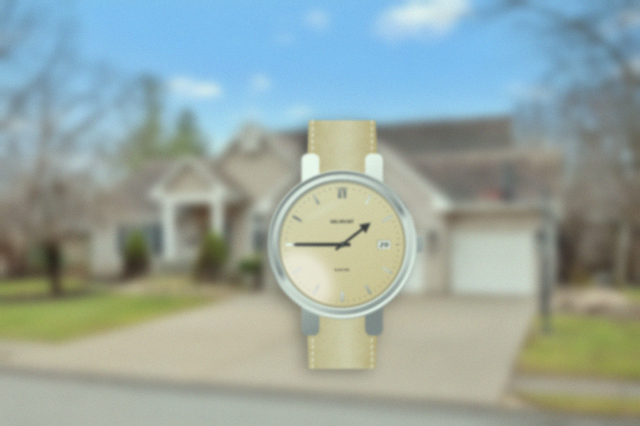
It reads 1,45
